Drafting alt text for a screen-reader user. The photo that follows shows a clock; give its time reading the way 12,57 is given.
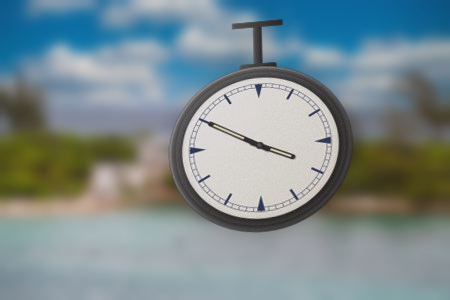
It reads 3,50
